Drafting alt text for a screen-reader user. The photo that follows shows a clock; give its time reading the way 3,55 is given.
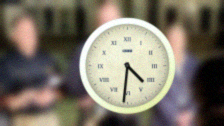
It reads 4,31
